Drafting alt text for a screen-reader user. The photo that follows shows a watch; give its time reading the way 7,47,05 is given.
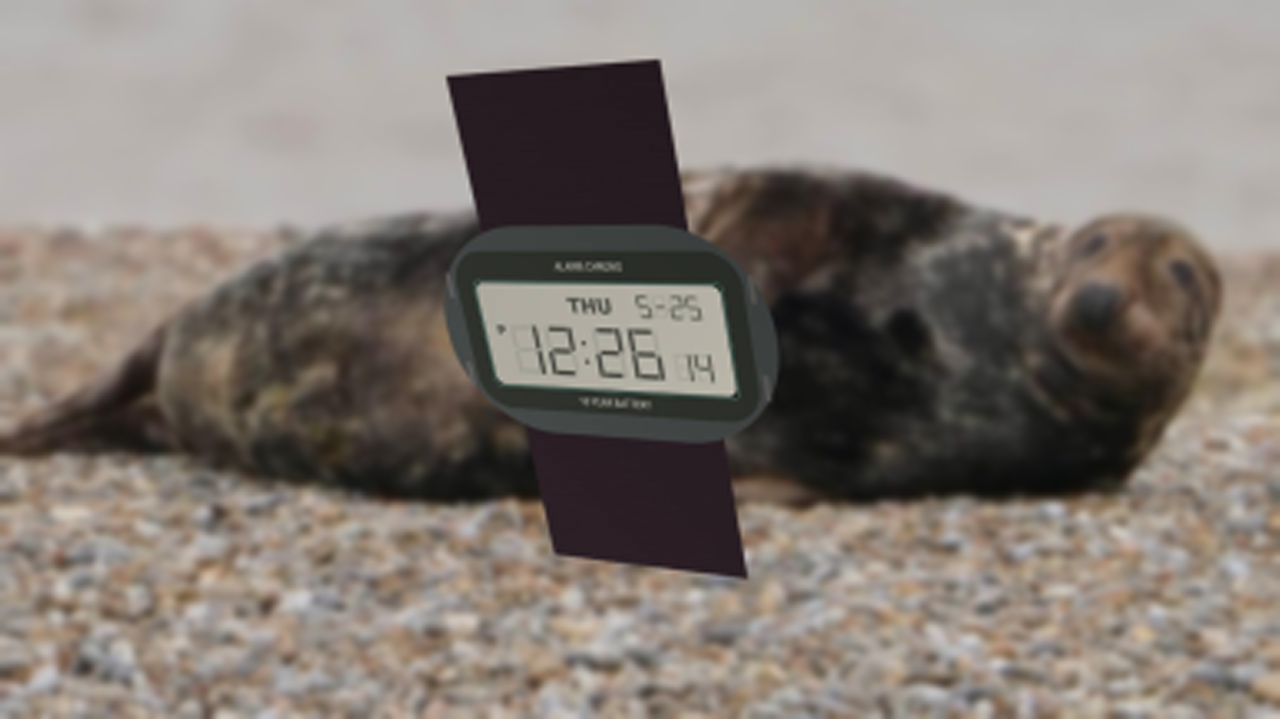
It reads 12,26,14
